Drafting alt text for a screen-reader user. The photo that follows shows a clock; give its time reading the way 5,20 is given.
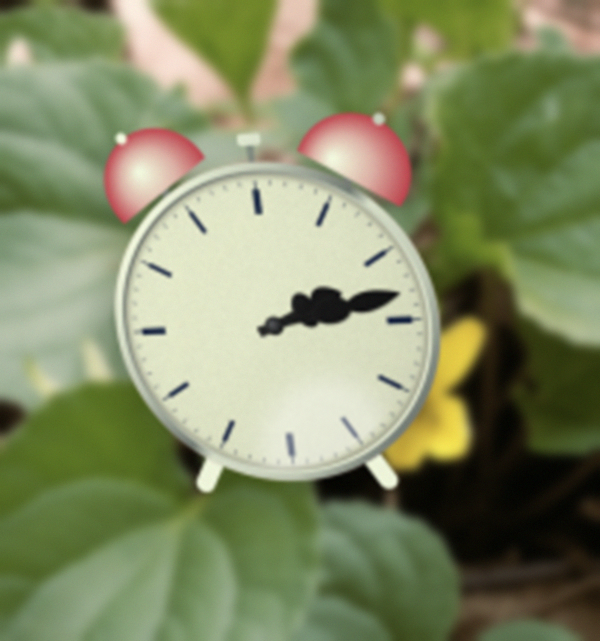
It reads 2,13
